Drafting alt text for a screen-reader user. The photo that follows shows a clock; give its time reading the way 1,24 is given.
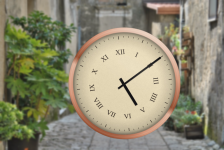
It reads 5,10
